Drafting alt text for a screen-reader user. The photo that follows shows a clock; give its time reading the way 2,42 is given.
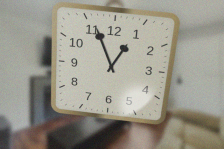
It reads 12,56
